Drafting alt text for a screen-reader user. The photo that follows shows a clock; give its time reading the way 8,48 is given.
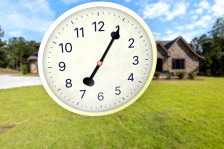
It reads 7,05
